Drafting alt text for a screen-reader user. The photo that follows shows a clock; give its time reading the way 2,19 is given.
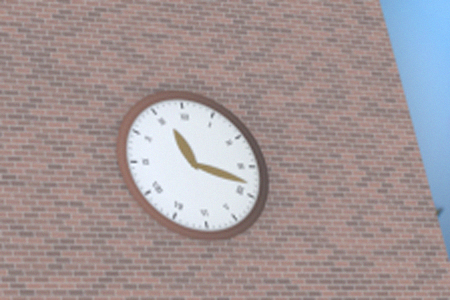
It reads 11,18
